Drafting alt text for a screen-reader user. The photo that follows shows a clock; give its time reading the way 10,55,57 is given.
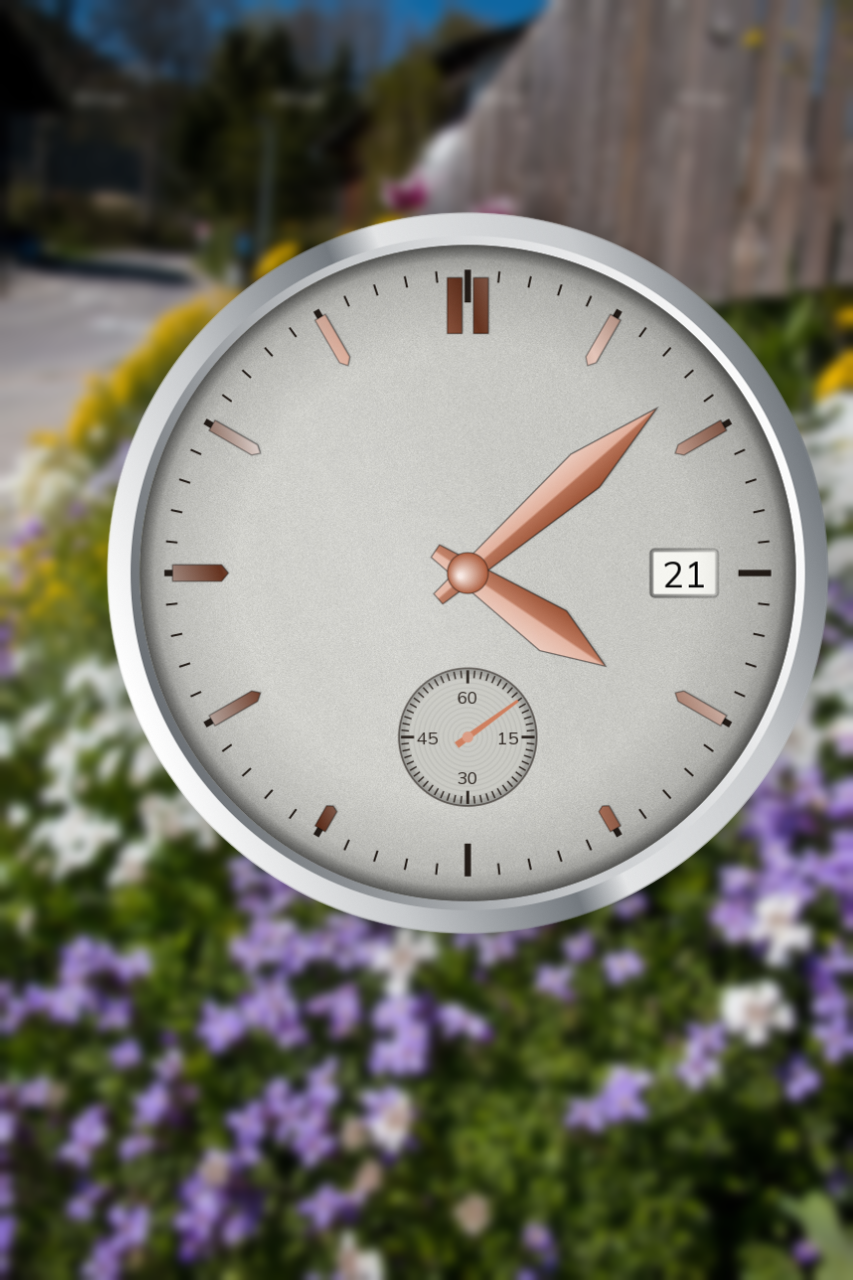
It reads 4,08,09
